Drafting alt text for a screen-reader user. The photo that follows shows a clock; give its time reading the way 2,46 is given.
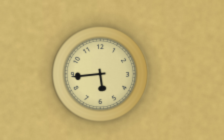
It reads 5,44
